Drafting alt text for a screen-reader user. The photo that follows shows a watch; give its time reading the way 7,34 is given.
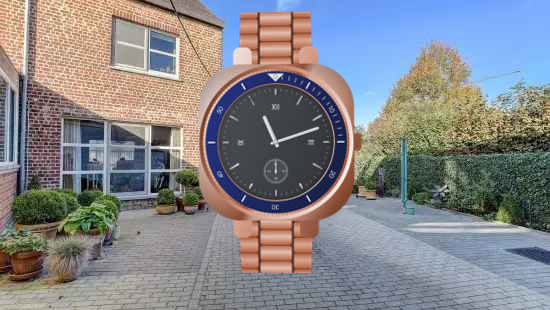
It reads 11,12
